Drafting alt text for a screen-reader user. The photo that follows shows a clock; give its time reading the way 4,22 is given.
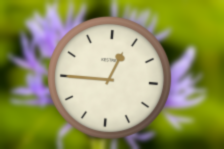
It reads 12,45
